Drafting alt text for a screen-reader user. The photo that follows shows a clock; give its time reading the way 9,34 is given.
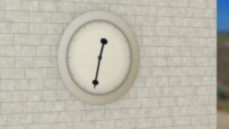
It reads 12,32
